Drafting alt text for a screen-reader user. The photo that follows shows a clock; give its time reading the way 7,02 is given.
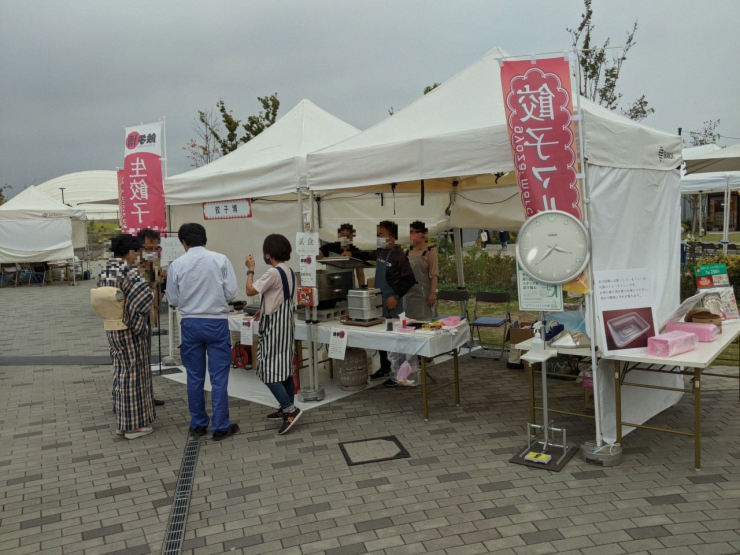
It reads 3,38
